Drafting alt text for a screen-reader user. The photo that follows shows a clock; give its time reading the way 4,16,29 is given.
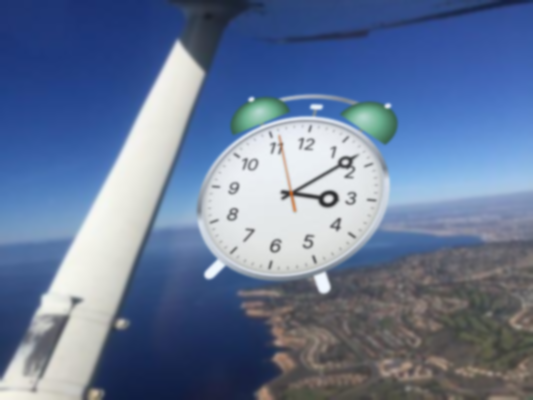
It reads 3,07,56
